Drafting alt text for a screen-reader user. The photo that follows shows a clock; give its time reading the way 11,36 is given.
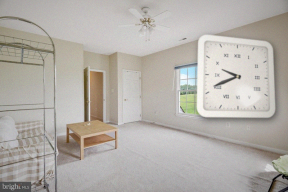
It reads 9,41
